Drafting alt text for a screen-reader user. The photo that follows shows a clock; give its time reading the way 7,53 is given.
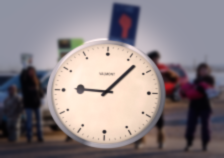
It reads 9,07
